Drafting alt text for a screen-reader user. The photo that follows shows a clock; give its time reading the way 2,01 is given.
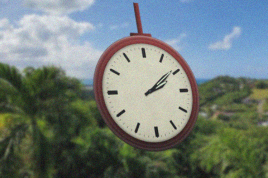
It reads 2,09
